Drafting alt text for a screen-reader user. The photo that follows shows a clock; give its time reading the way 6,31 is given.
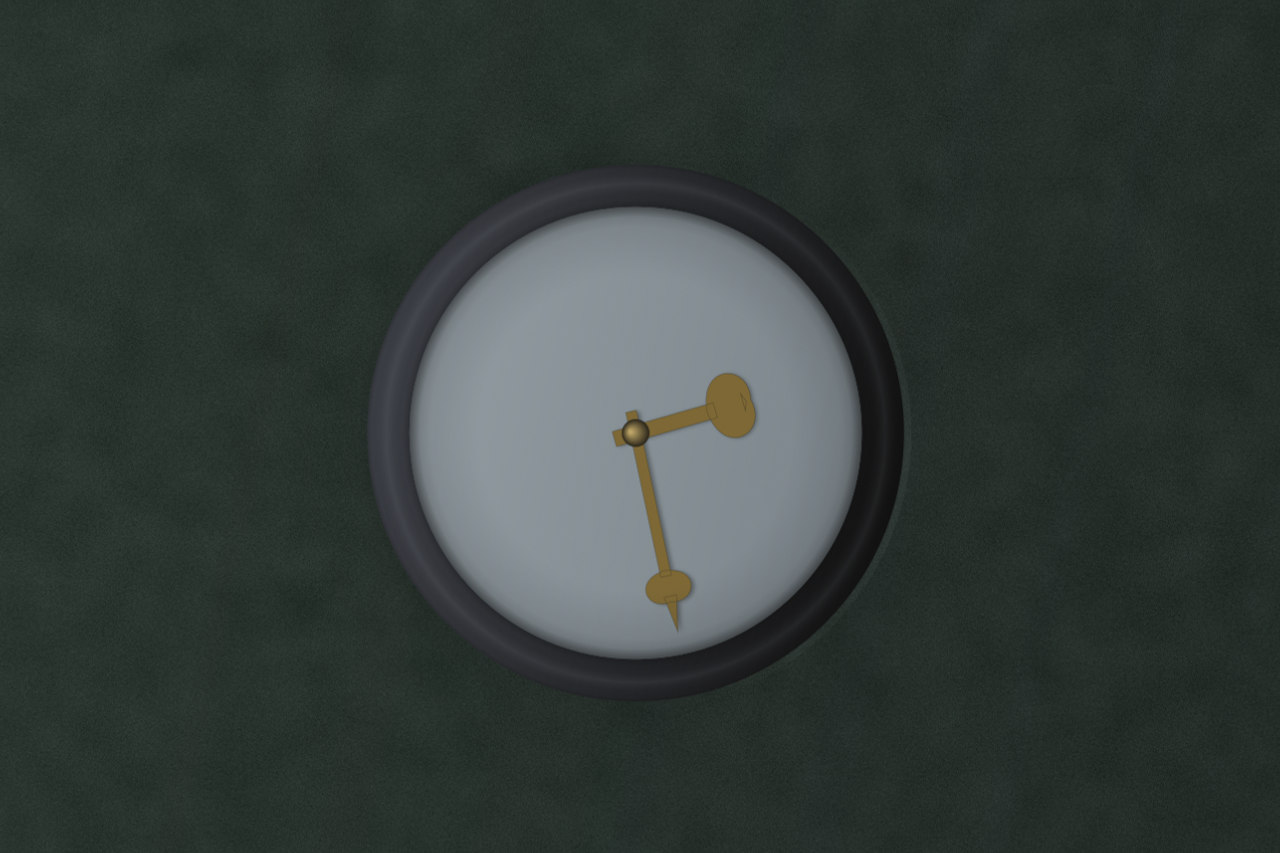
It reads 2,28
